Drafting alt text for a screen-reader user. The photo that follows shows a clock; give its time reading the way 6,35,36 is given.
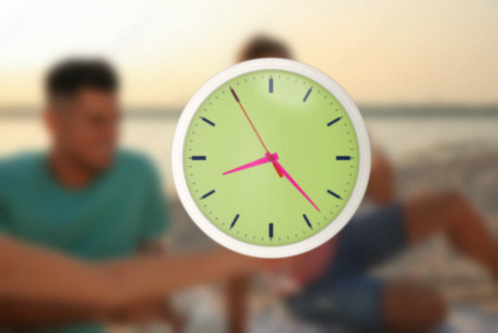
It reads 8,22,55
